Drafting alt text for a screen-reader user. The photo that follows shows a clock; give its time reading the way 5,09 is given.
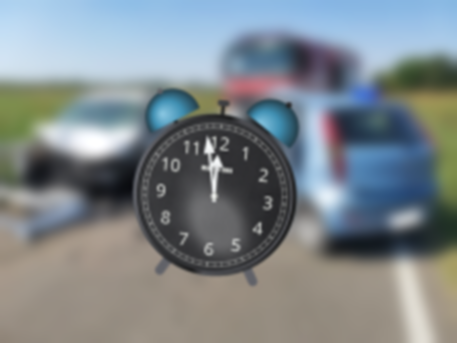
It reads 11,58
